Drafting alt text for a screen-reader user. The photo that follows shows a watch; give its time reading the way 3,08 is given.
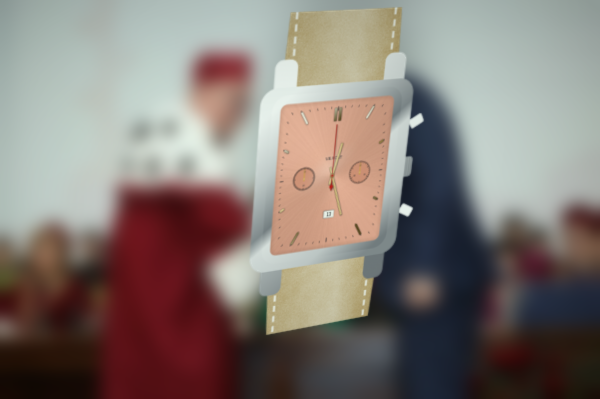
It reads 12,27
